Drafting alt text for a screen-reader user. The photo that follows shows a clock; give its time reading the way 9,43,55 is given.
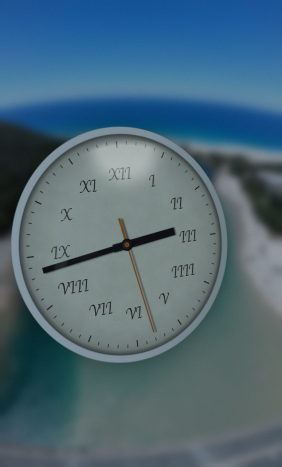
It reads 2,43,28
